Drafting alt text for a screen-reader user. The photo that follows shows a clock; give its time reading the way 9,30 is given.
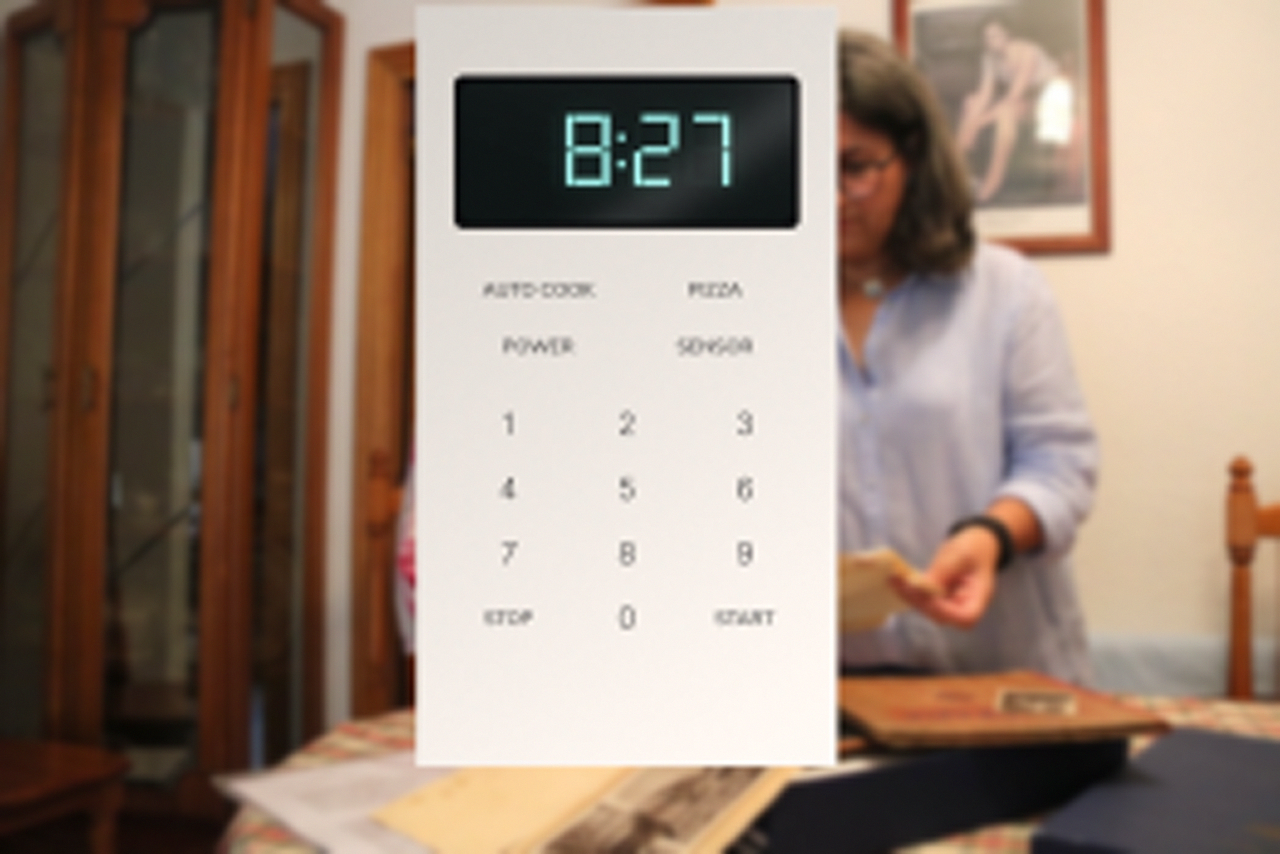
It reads 8,27
